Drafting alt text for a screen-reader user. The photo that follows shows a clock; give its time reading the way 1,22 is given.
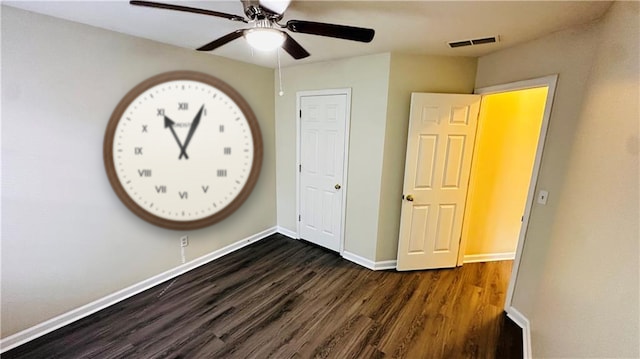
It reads 11,04
